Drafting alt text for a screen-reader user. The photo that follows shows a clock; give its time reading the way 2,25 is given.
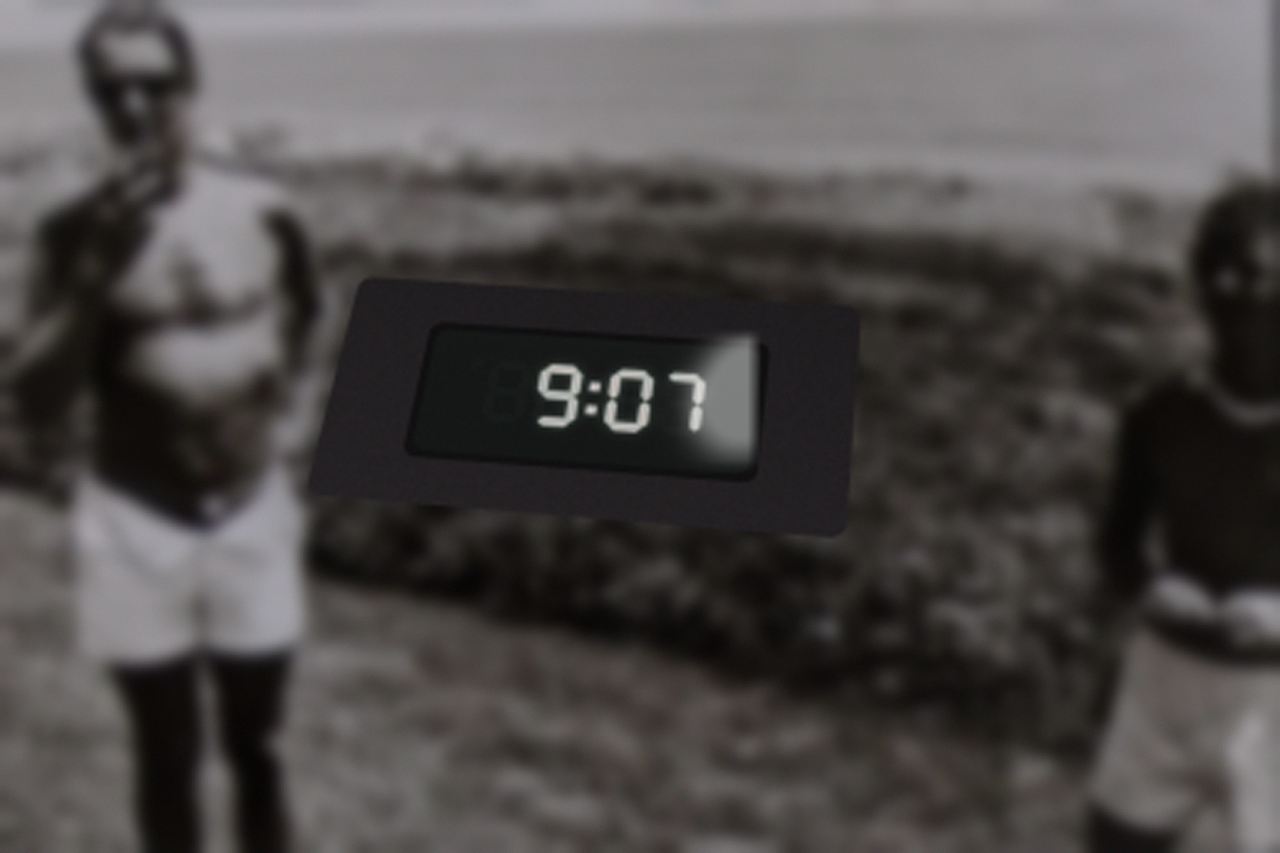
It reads 9,07
